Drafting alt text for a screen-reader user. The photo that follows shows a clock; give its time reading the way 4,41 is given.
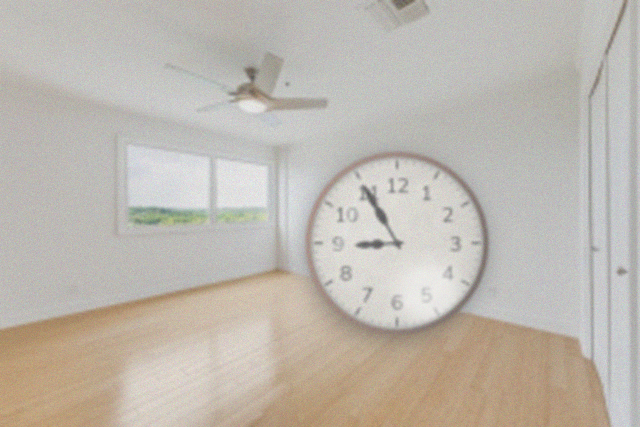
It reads 8,55
